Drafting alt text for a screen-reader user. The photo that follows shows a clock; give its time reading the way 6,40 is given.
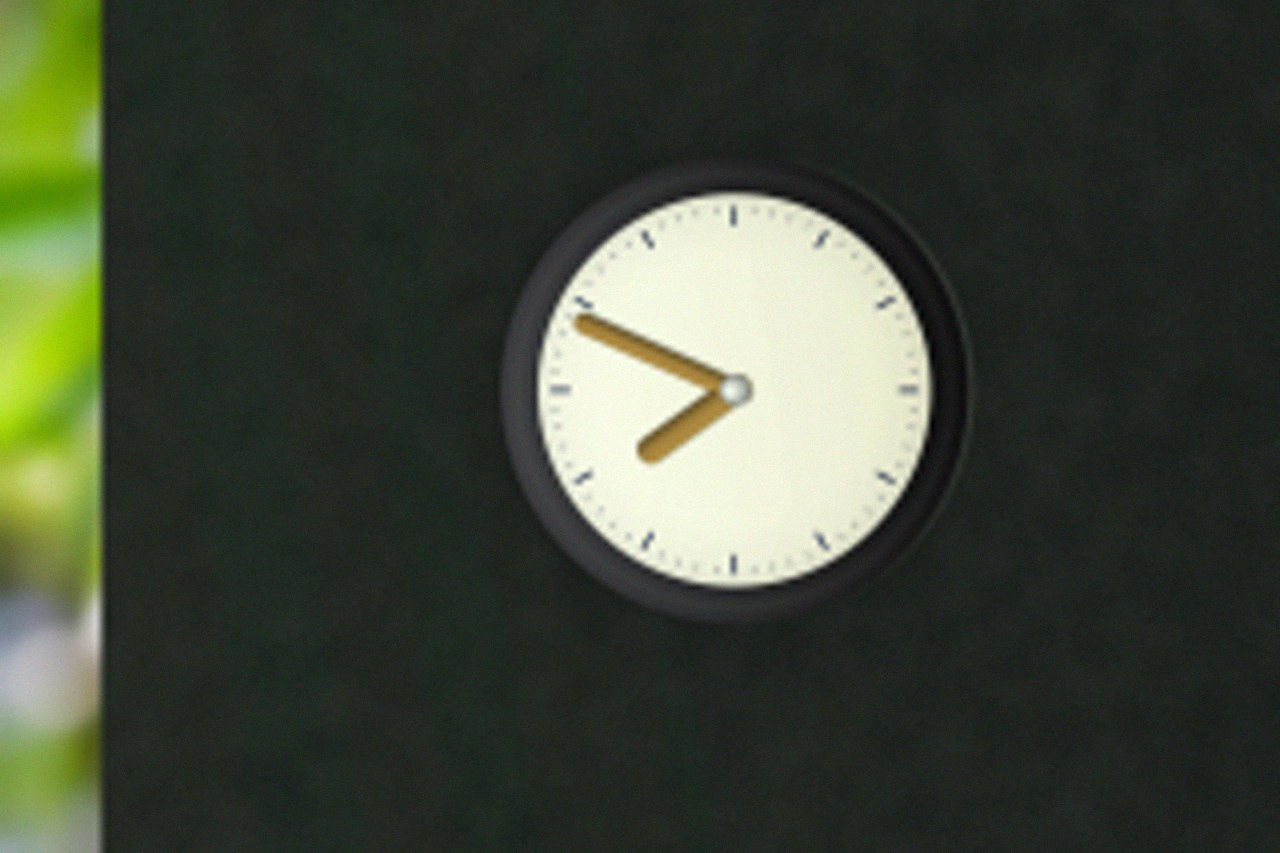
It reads 7,49
